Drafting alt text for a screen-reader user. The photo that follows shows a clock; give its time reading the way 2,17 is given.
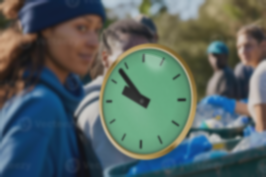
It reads 9,53
